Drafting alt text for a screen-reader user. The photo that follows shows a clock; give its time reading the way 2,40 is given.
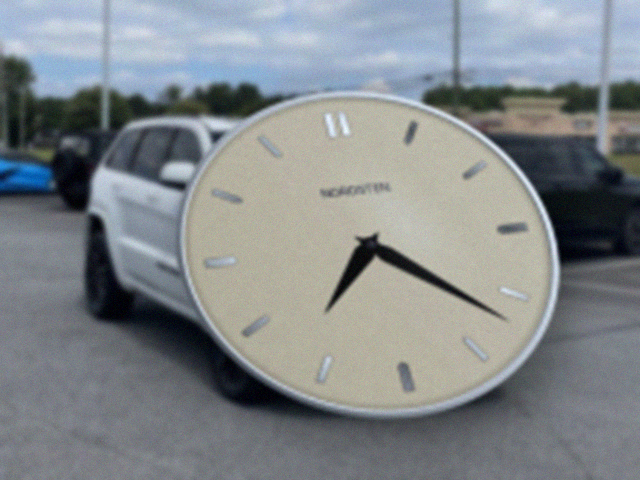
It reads 7,22
